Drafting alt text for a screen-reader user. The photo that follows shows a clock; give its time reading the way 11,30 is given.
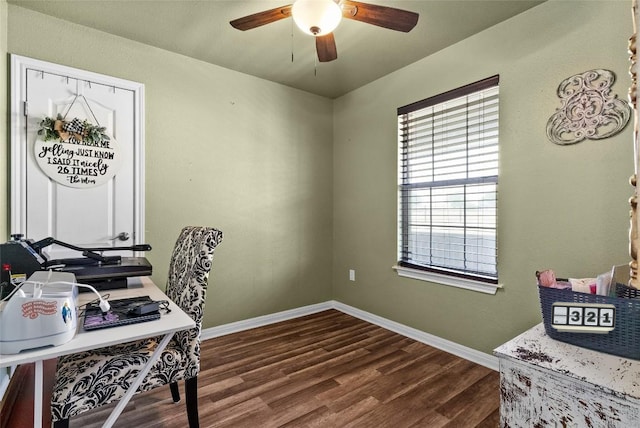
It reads 3,21
